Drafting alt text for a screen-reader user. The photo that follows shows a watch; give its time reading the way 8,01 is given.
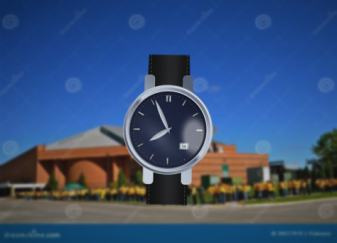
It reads 7,56
